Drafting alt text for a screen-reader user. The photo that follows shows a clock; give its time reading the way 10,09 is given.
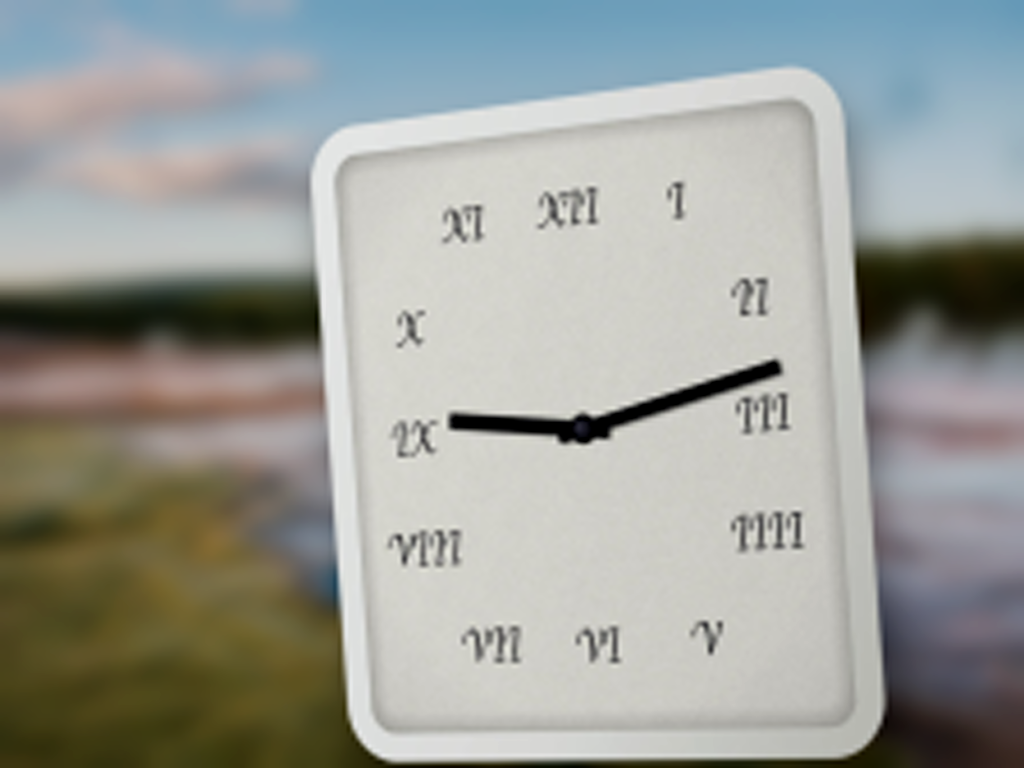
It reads 9,13
